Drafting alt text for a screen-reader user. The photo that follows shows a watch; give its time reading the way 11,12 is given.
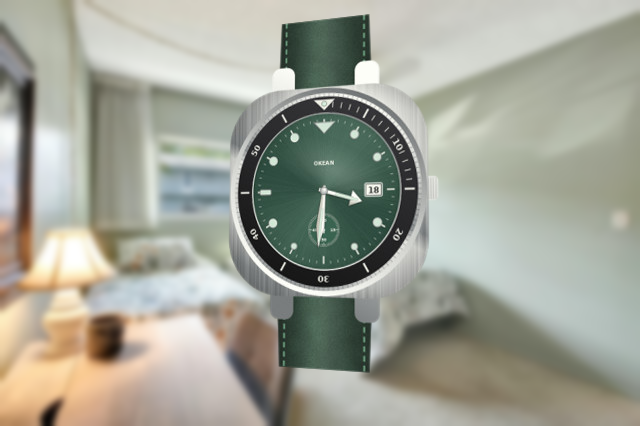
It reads 3,31
